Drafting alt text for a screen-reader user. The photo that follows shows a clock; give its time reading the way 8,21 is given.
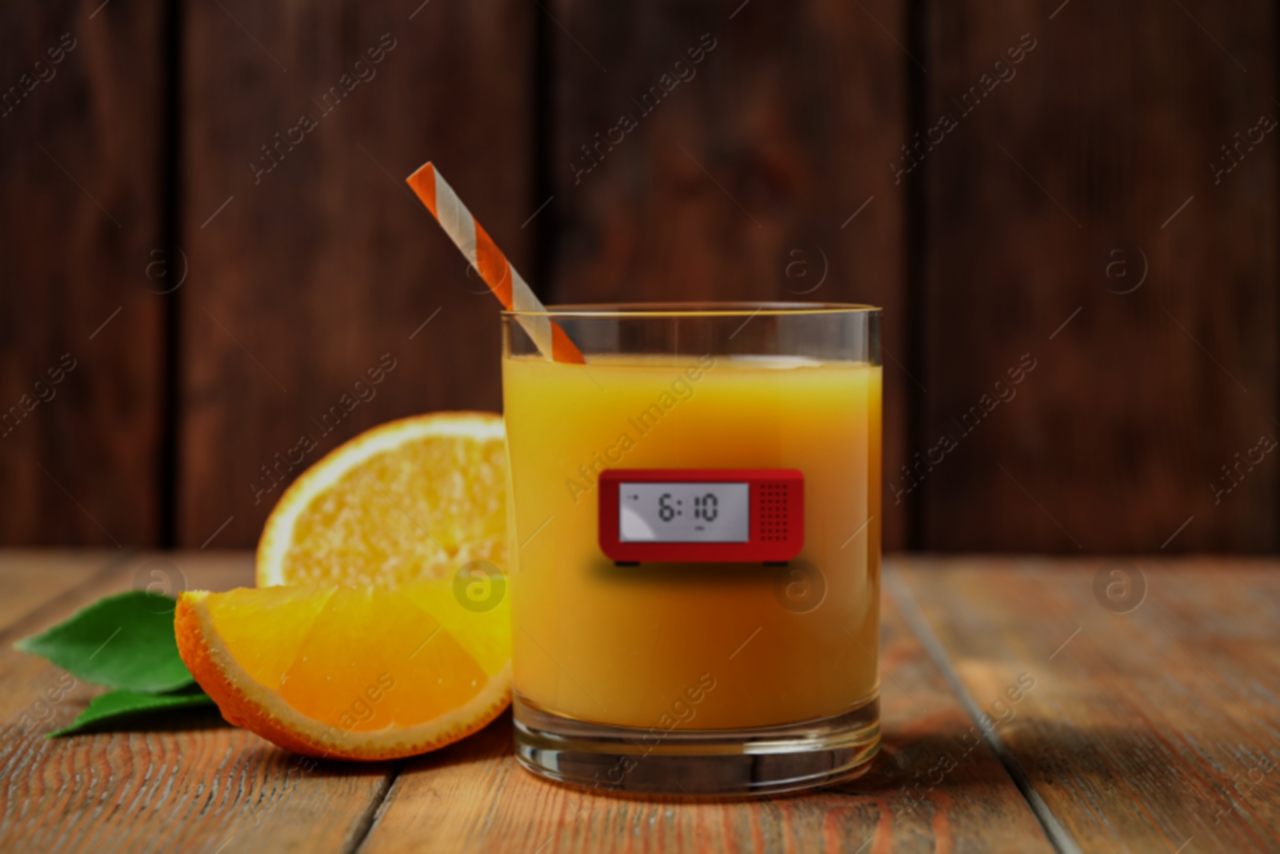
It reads 6,10
